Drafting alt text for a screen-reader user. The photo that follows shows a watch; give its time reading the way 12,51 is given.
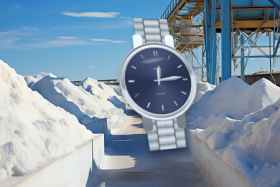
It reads 12,14
